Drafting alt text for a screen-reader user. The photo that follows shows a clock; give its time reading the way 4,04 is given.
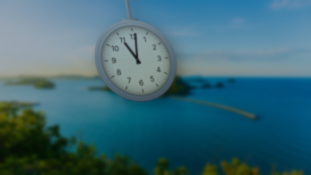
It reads 11,01
